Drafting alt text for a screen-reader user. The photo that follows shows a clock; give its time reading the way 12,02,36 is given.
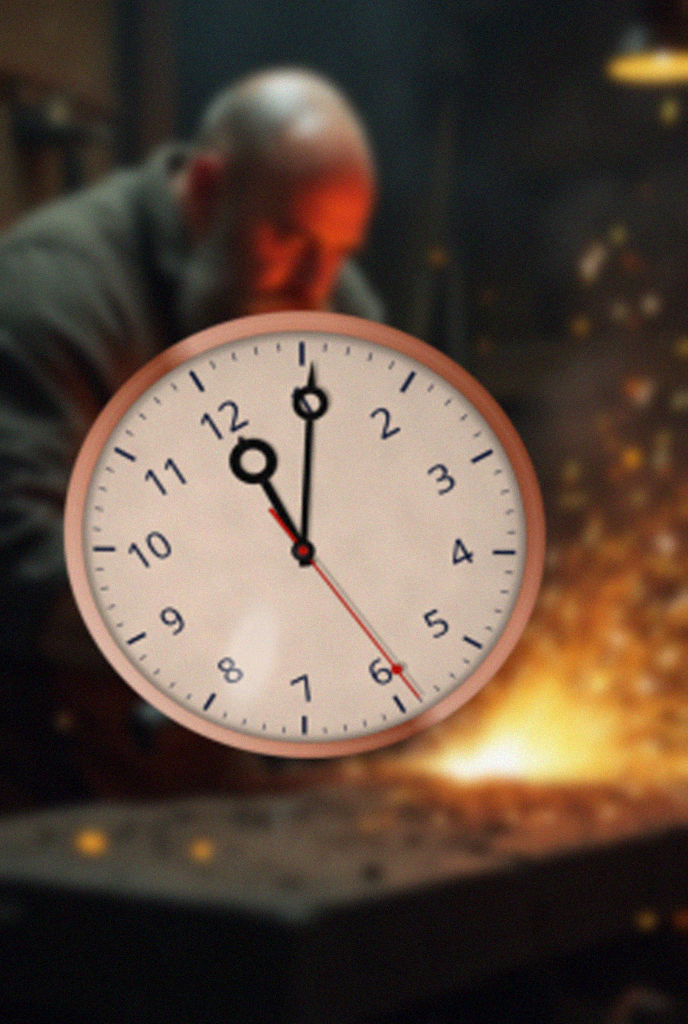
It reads 12,05,29
